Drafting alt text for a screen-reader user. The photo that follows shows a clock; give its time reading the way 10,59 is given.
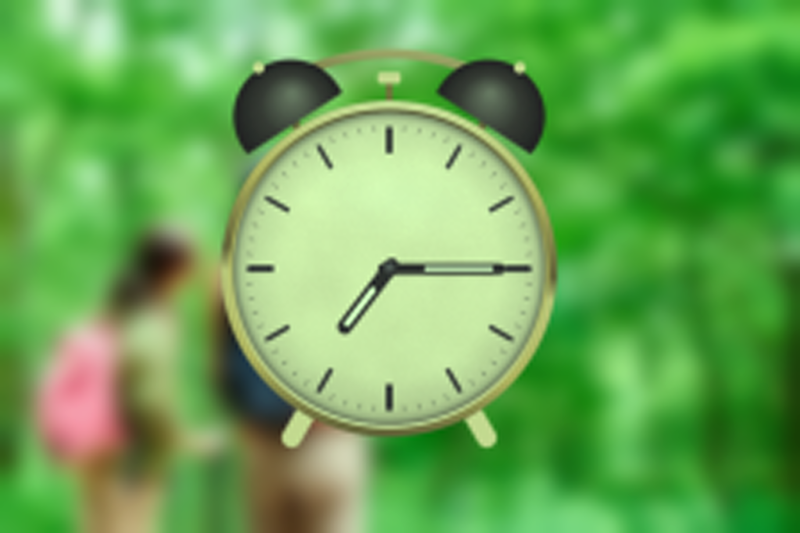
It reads 7,15
